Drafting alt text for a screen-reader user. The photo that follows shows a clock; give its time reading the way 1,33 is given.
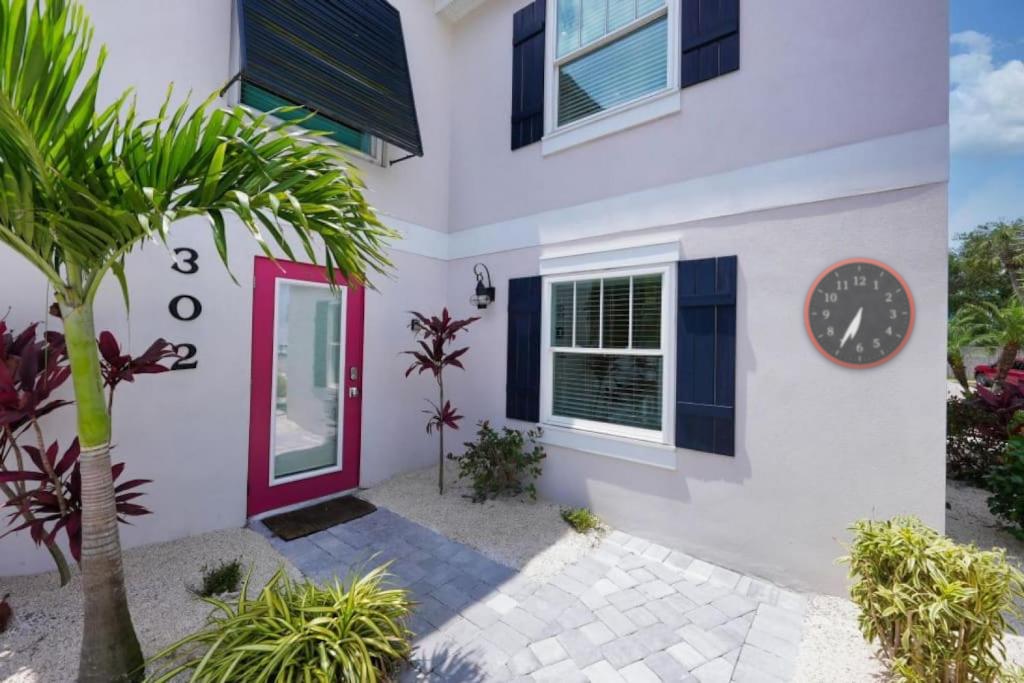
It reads 6,35
